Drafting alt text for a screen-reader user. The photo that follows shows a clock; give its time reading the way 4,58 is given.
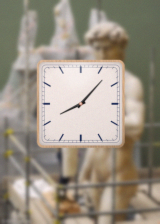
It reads 8,07
